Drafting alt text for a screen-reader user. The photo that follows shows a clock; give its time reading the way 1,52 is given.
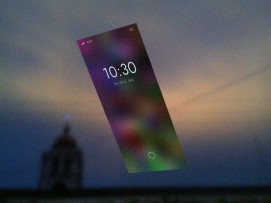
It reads 10,30
